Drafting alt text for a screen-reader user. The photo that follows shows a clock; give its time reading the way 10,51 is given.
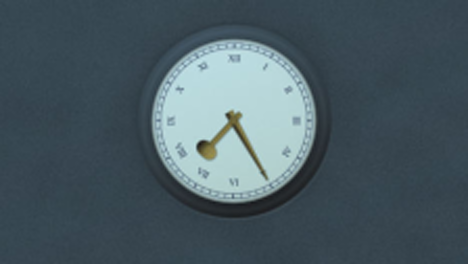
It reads 7,25
